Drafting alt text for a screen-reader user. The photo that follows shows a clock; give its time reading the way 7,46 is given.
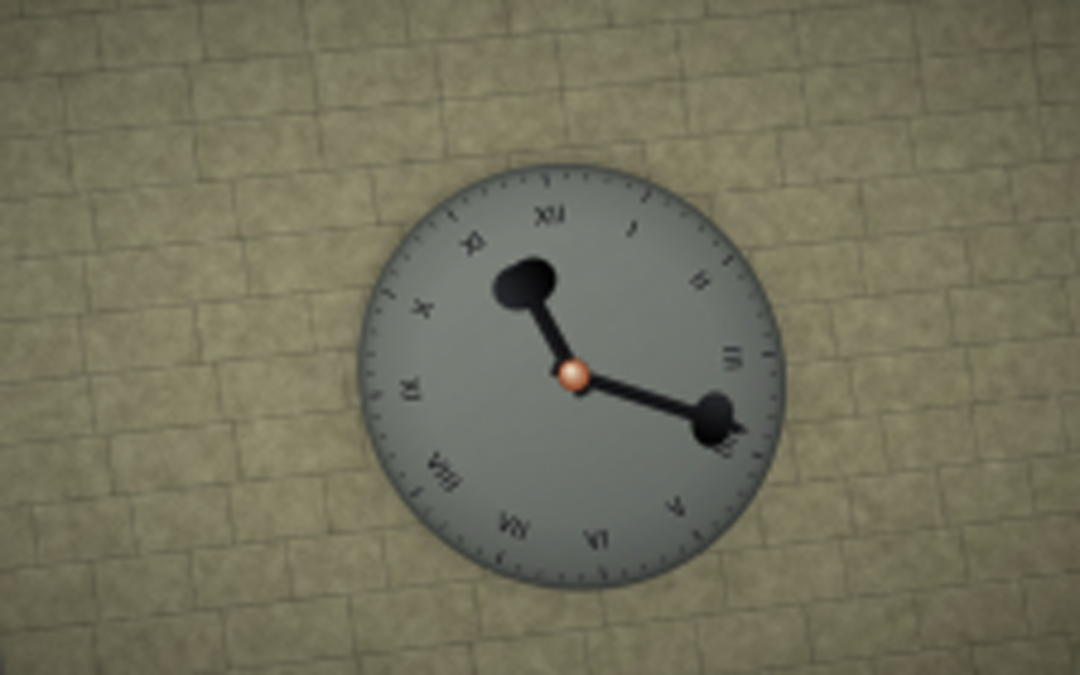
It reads 11,19
